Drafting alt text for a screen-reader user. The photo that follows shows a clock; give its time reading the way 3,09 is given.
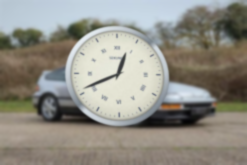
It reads 12,41
